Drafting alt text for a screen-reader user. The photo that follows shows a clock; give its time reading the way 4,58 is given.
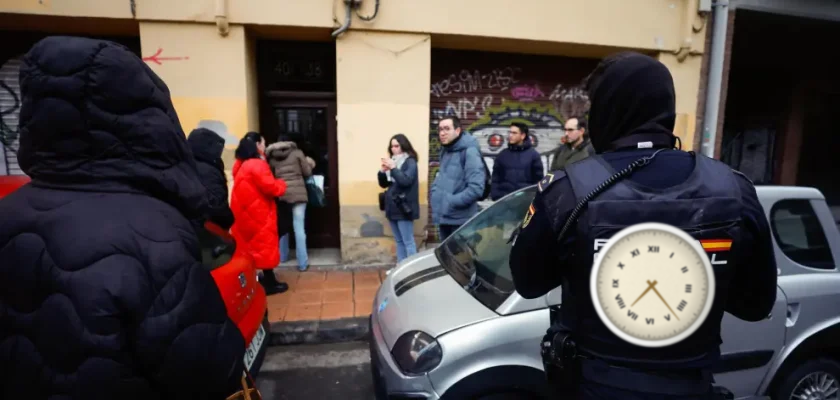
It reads 7,23
